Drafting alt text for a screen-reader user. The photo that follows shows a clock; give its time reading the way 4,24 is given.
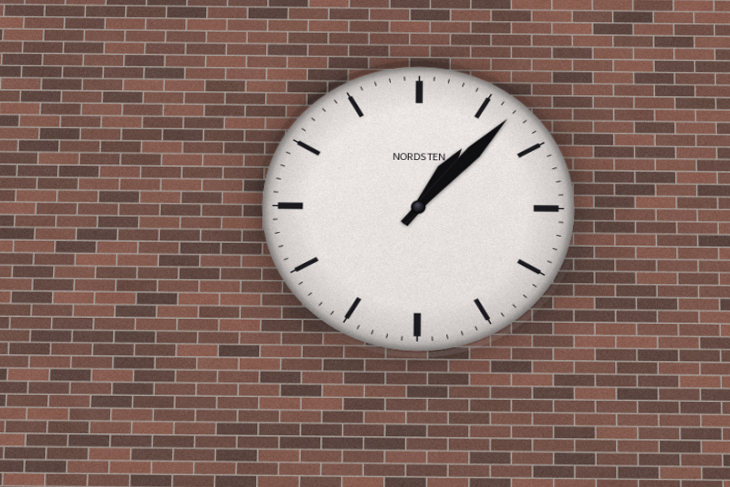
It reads 1,07
